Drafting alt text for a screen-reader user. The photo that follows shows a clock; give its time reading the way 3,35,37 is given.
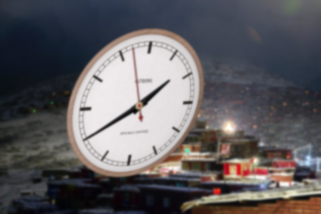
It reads 1,39,57
